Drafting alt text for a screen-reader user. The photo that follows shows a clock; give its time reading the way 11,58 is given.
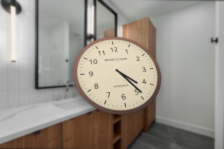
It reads 4,24
